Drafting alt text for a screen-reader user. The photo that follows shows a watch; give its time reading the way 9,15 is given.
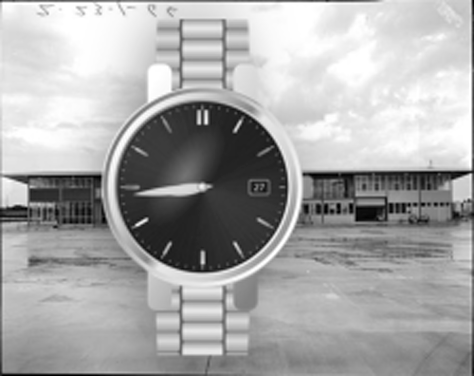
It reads 8,44
